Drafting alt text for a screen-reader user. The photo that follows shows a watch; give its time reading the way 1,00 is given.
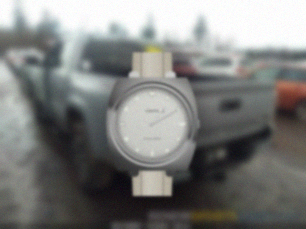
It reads 1,10
